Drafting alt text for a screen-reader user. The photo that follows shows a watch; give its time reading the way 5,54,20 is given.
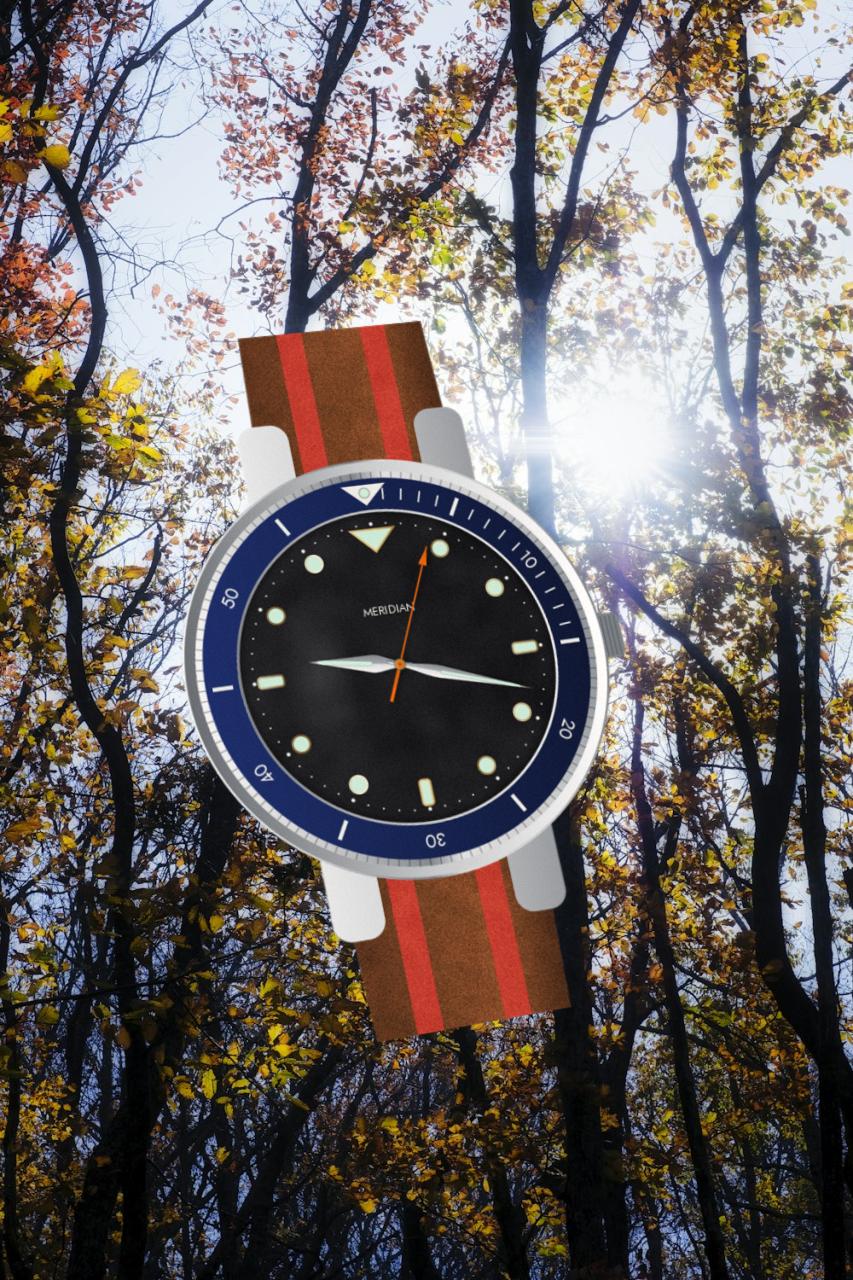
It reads 9,18,04
